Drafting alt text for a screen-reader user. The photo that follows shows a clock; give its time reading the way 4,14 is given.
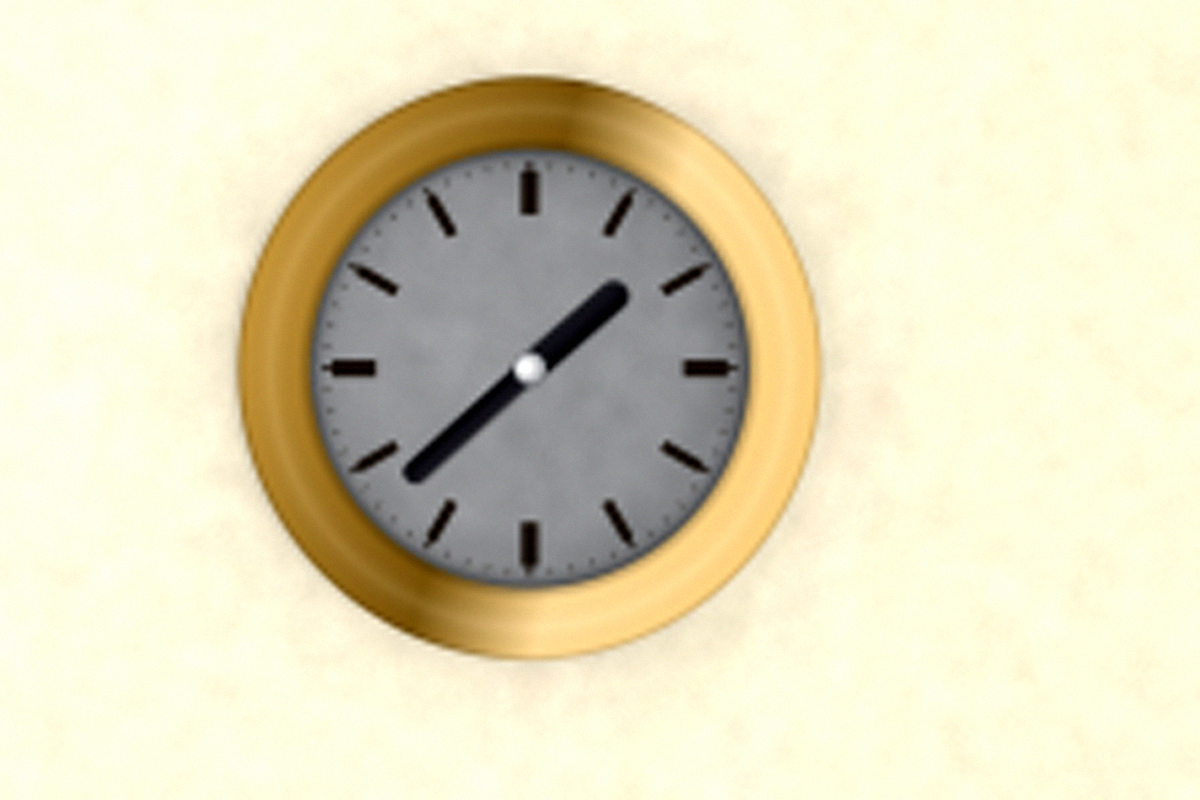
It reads 1,38
